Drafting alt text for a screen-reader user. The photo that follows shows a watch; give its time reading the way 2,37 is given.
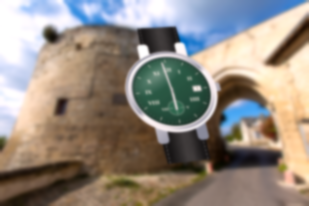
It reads 5,59
